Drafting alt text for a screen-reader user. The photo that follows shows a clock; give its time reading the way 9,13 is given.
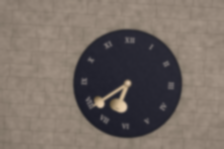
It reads 6,39
